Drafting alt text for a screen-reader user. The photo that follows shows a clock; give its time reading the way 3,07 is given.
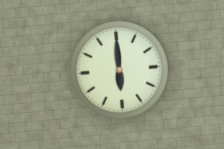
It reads 6,00
